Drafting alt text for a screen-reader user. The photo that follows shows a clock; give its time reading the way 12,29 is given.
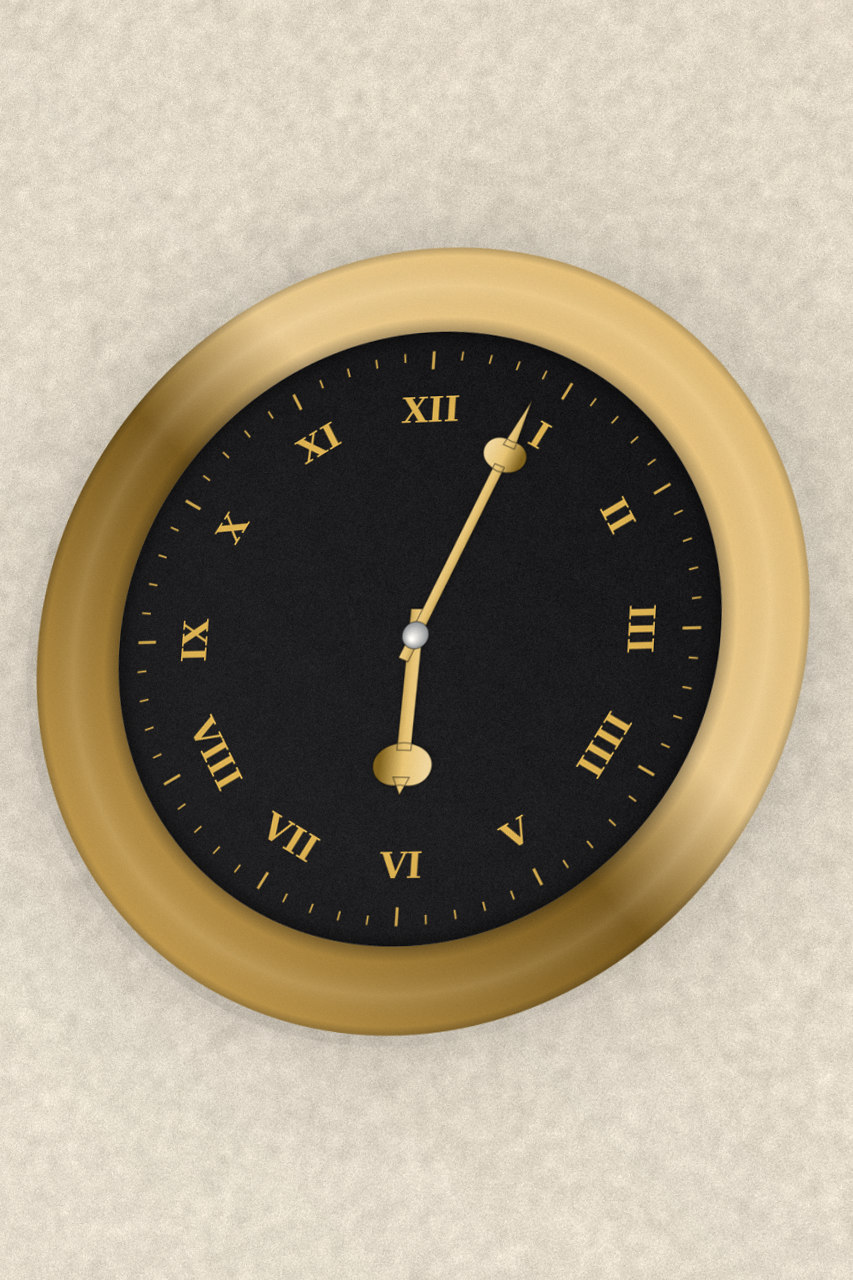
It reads 6,04
